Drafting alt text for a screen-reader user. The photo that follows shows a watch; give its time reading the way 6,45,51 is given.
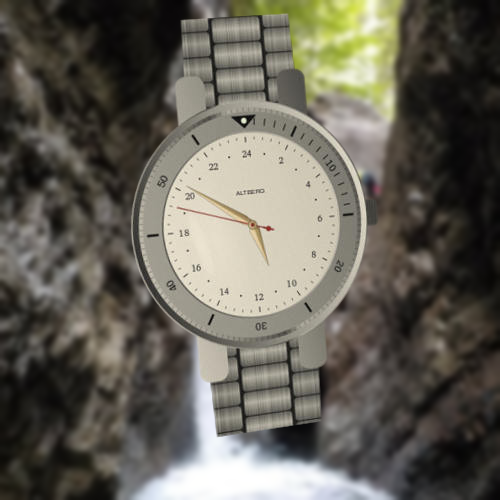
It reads 10,50,48
